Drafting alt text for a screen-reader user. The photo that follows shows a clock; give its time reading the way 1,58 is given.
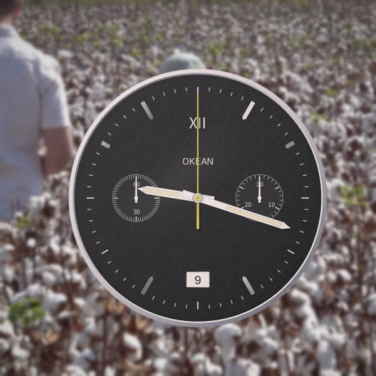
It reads 9,18
